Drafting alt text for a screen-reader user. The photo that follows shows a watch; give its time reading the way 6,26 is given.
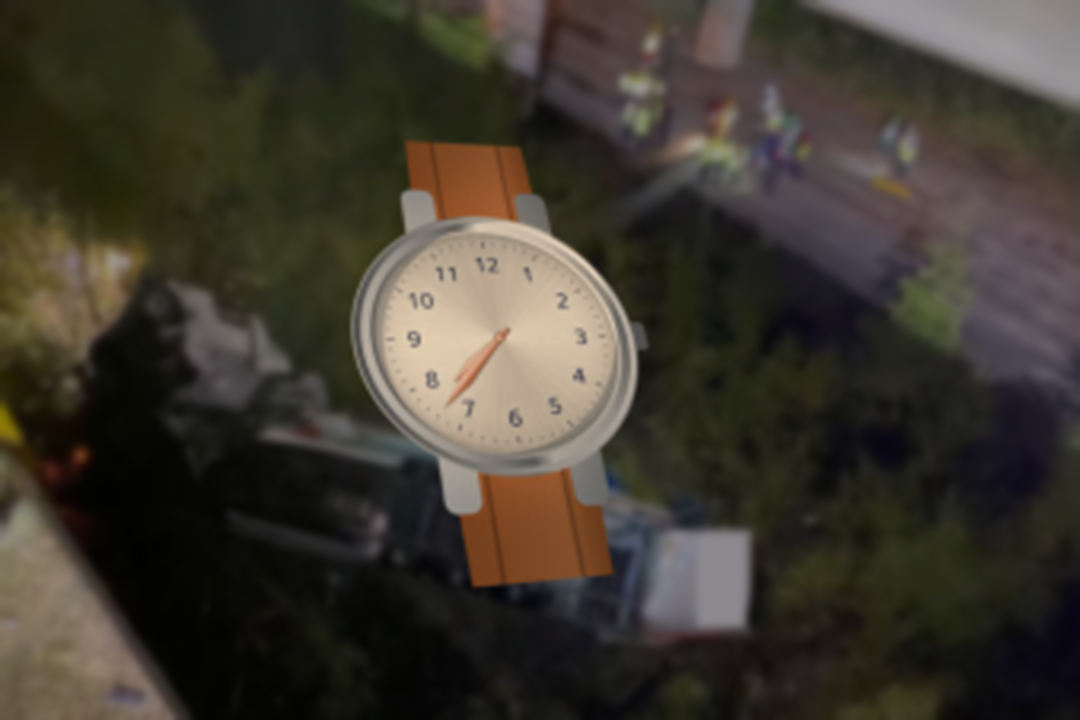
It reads 7,37
